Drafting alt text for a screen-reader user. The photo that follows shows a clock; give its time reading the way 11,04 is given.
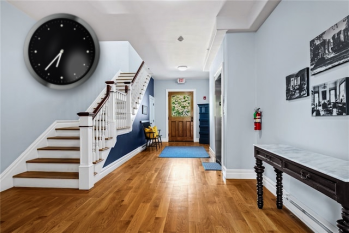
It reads 6,37
